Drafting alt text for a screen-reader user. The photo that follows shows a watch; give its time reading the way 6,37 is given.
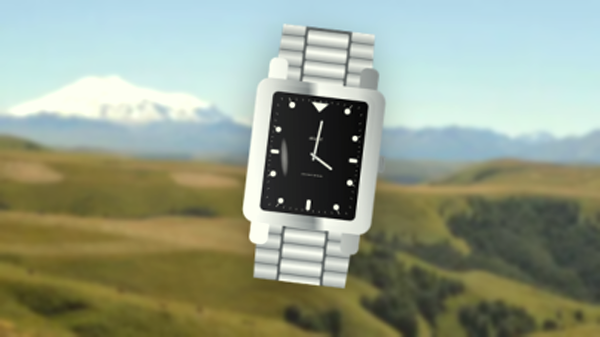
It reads 4,01
